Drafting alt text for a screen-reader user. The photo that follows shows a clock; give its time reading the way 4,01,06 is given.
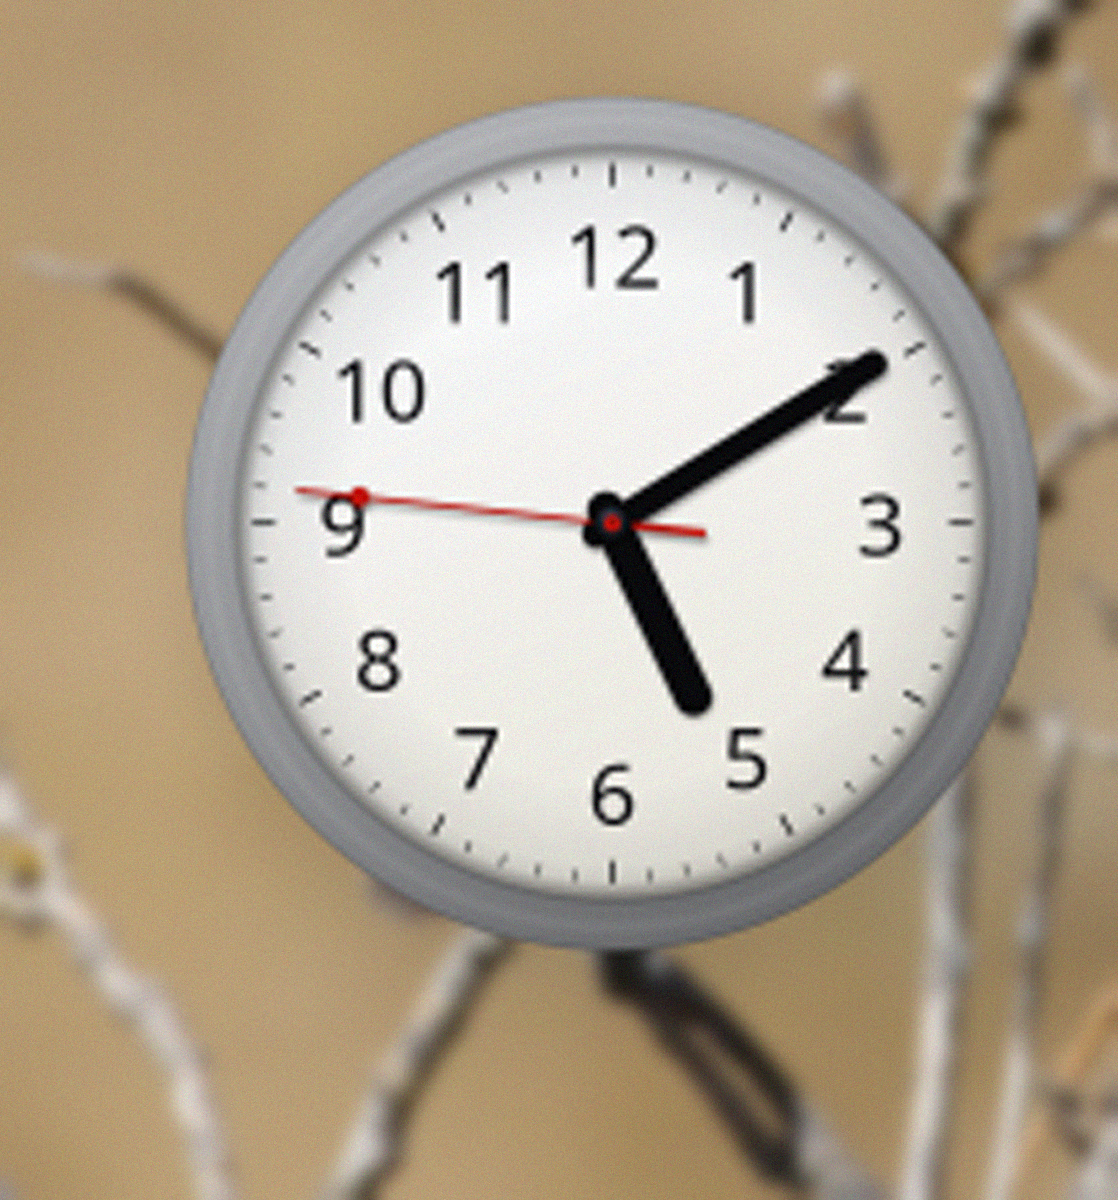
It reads 5,09,46
